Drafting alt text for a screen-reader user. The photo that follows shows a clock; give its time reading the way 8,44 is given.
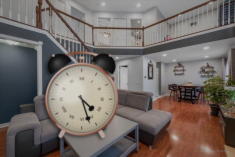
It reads 4,27
